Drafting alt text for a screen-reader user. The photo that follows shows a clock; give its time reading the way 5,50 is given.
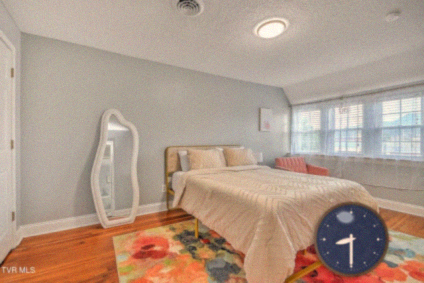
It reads 8,30
